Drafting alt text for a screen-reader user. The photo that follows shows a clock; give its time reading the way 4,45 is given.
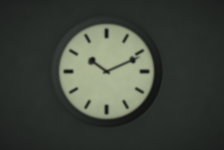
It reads 10,11
